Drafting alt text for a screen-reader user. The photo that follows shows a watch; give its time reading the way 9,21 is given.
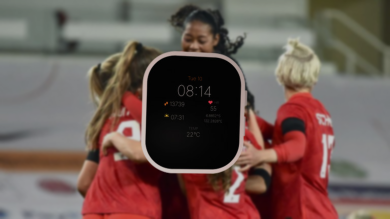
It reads 8,14
